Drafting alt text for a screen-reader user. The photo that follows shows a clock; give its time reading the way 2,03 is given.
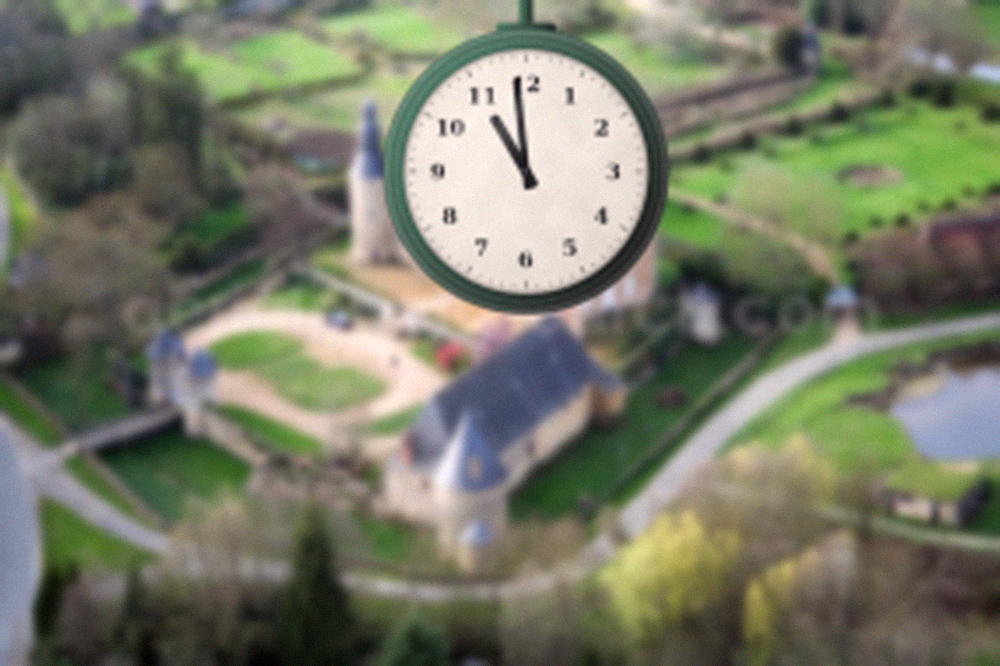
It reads 10,59
